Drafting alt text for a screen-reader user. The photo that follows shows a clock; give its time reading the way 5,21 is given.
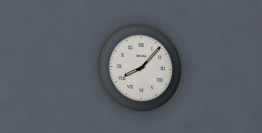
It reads 8,07
